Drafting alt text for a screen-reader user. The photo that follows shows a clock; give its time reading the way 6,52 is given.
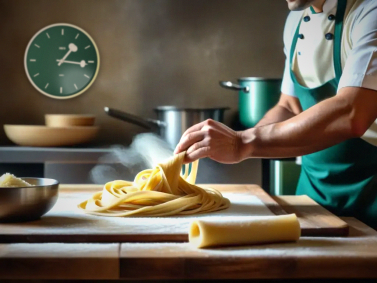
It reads 1,16
